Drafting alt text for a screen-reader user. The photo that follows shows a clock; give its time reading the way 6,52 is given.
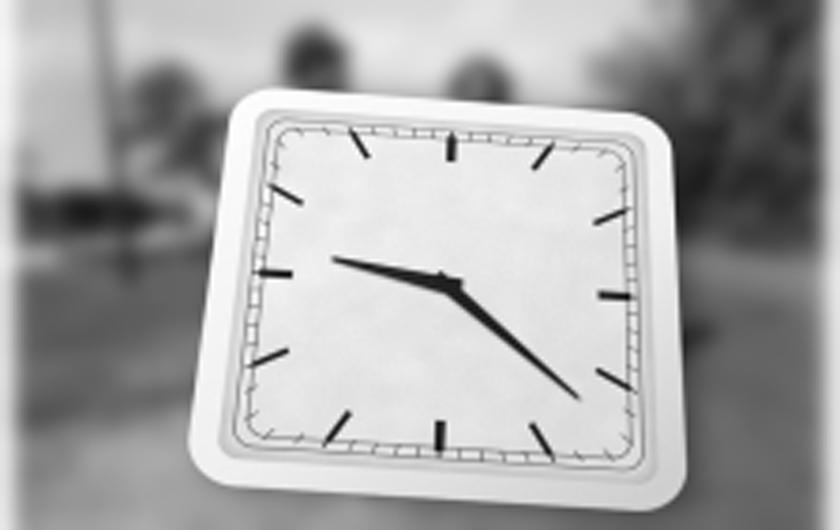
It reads 9,22
